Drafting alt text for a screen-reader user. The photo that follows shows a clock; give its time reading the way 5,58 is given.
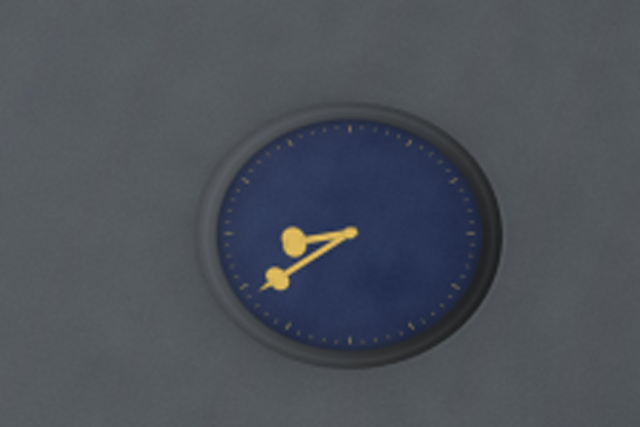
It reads 8,39
